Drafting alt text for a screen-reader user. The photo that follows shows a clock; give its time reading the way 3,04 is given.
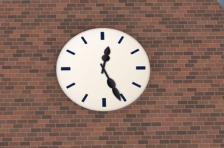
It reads 12,26
